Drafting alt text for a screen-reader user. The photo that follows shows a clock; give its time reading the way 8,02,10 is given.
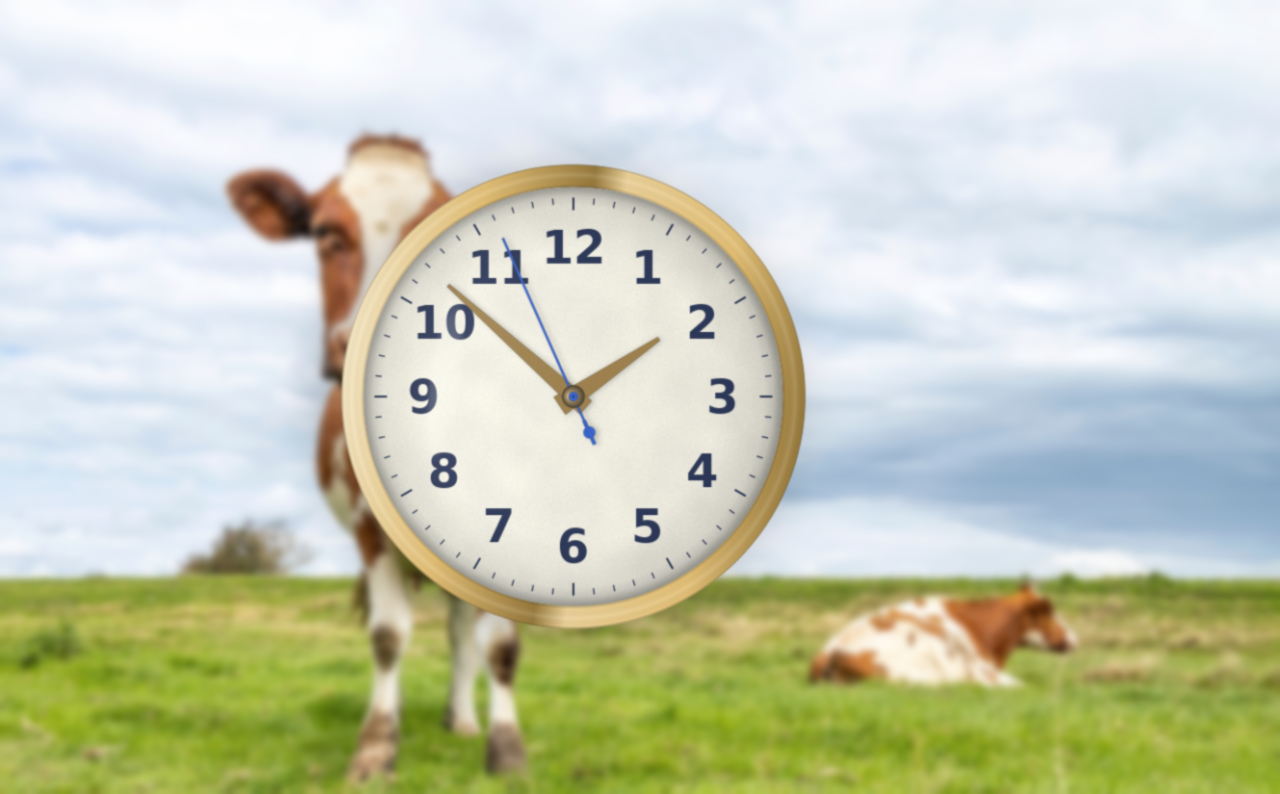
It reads 1,51,56
